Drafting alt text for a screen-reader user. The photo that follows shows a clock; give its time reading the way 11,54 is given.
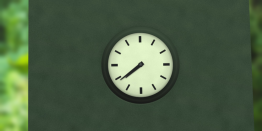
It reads 7,39
